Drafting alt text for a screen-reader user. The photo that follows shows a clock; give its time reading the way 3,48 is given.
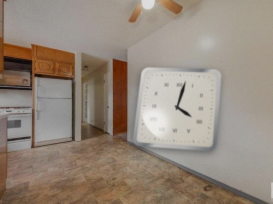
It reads 4,02
